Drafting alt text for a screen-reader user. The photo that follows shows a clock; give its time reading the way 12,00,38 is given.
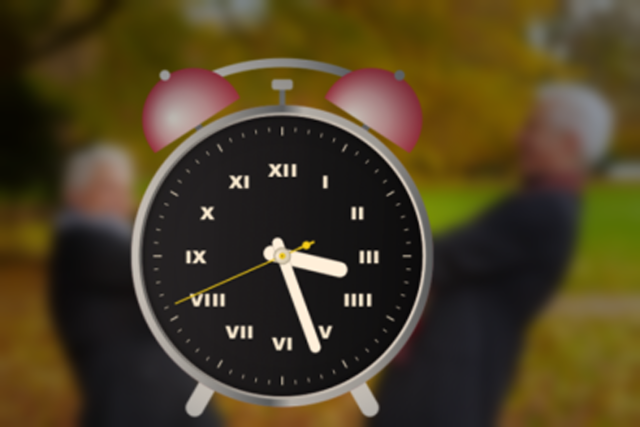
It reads 3,26,41
